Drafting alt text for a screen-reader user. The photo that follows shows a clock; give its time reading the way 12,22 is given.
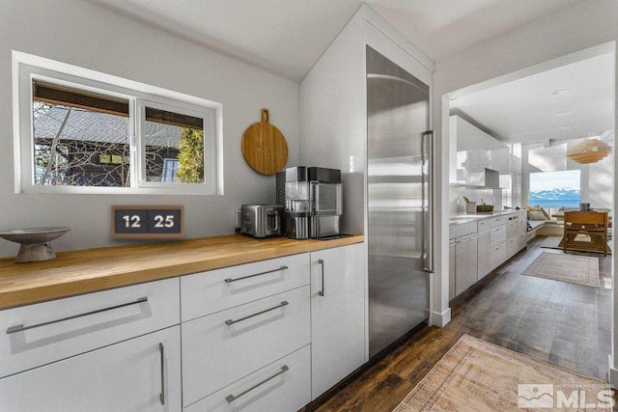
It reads 12,25
